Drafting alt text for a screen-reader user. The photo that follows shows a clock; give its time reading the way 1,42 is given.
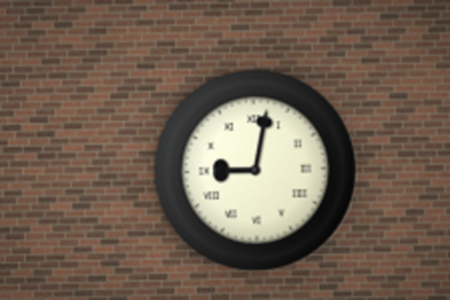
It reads 9,02
